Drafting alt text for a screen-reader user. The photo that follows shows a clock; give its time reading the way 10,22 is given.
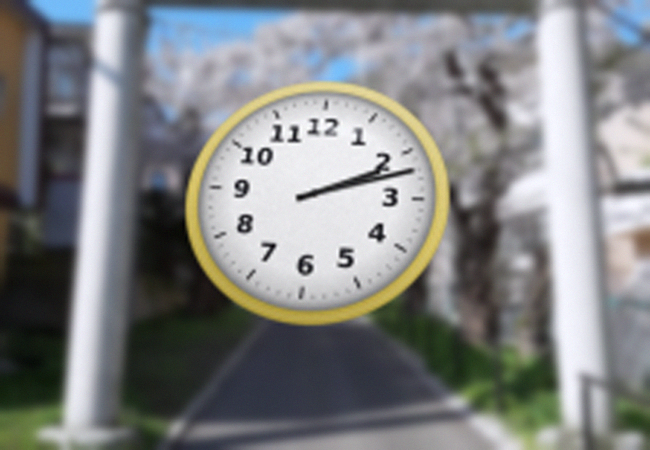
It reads 2,12
